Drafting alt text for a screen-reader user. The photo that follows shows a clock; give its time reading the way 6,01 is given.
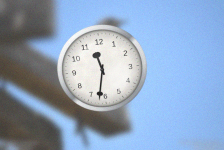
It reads 11,32
